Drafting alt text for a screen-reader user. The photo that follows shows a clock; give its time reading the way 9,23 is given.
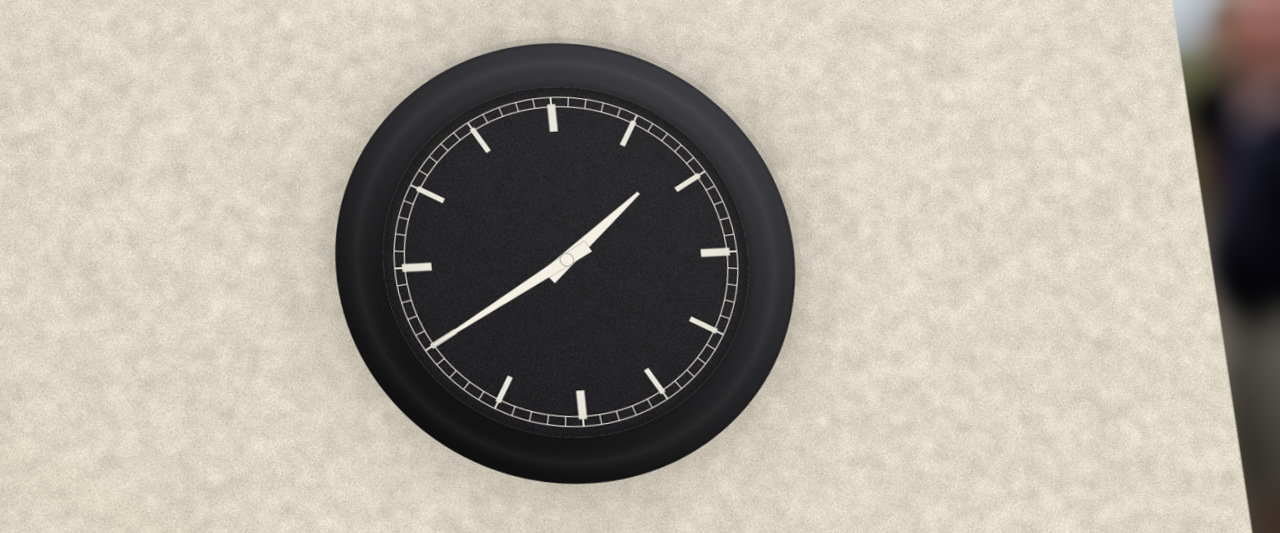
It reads 1,40
